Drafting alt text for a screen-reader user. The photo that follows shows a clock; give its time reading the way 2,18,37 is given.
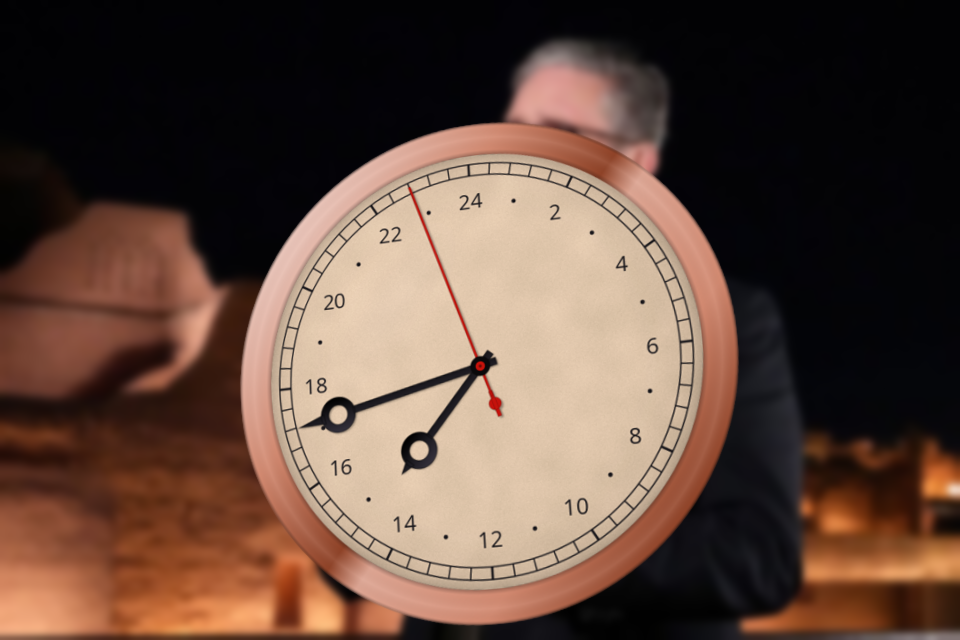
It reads 14,42,57
